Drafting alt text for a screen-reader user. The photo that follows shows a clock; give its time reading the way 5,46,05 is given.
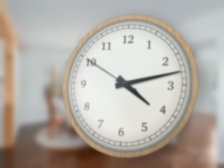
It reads 4,12,50
